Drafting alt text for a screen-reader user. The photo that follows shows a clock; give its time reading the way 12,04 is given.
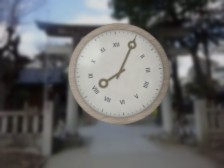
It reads 8,05
